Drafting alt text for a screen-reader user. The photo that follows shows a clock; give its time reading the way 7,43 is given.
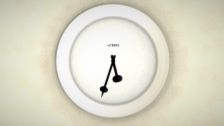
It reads 5,33
